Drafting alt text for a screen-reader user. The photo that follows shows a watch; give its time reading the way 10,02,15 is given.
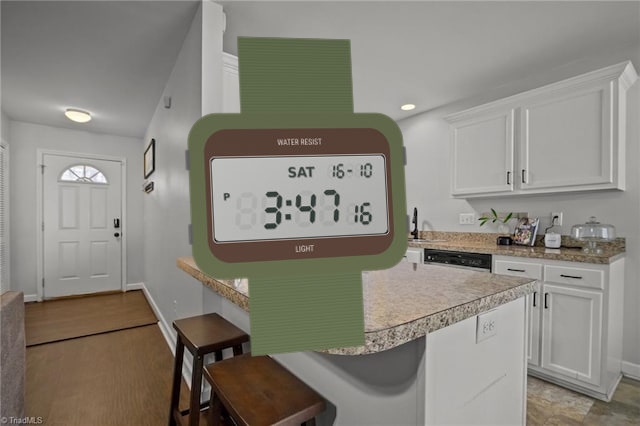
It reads 3,47,16
